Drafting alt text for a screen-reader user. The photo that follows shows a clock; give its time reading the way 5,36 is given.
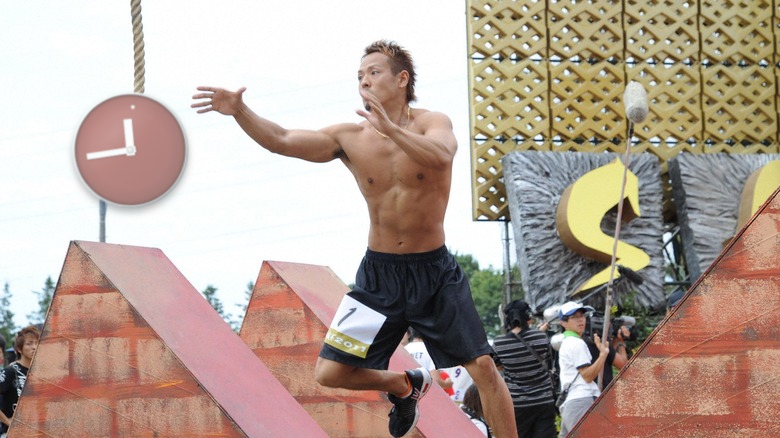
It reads 11,43
